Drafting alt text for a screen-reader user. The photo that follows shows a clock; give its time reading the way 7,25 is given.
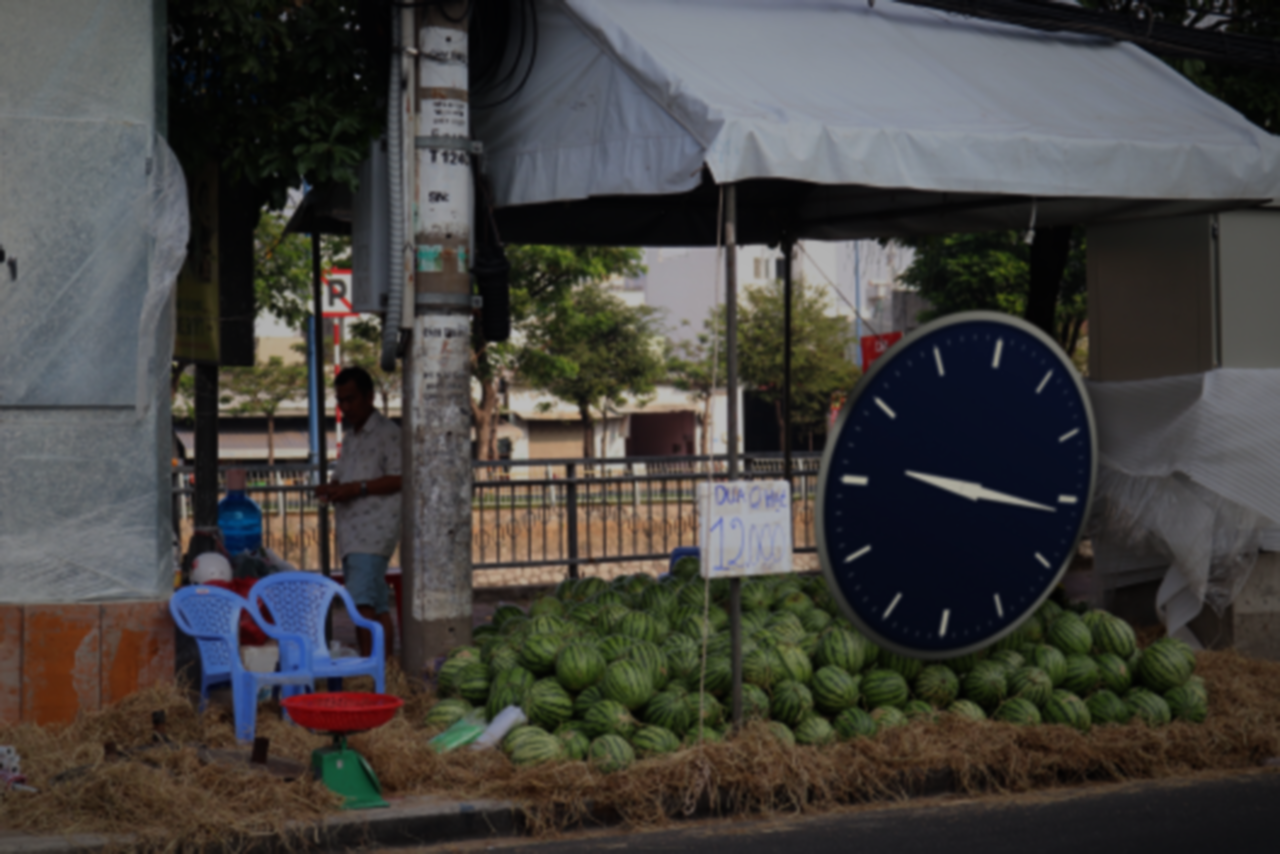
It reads 9,16
